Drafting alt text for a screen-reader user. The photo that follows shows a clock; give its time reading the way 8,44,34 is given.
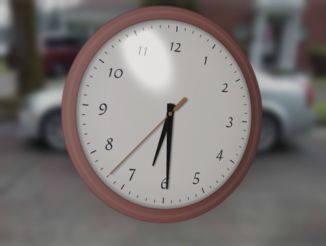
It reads 6,29,37
